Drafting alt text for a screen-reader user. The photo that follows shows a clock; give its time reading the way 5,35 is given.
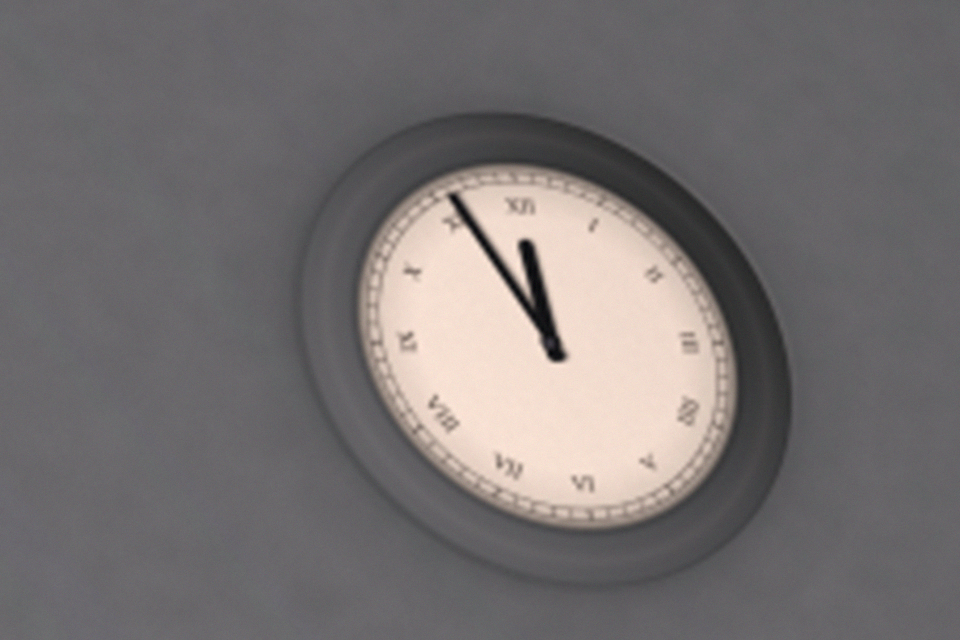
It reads 11,56
